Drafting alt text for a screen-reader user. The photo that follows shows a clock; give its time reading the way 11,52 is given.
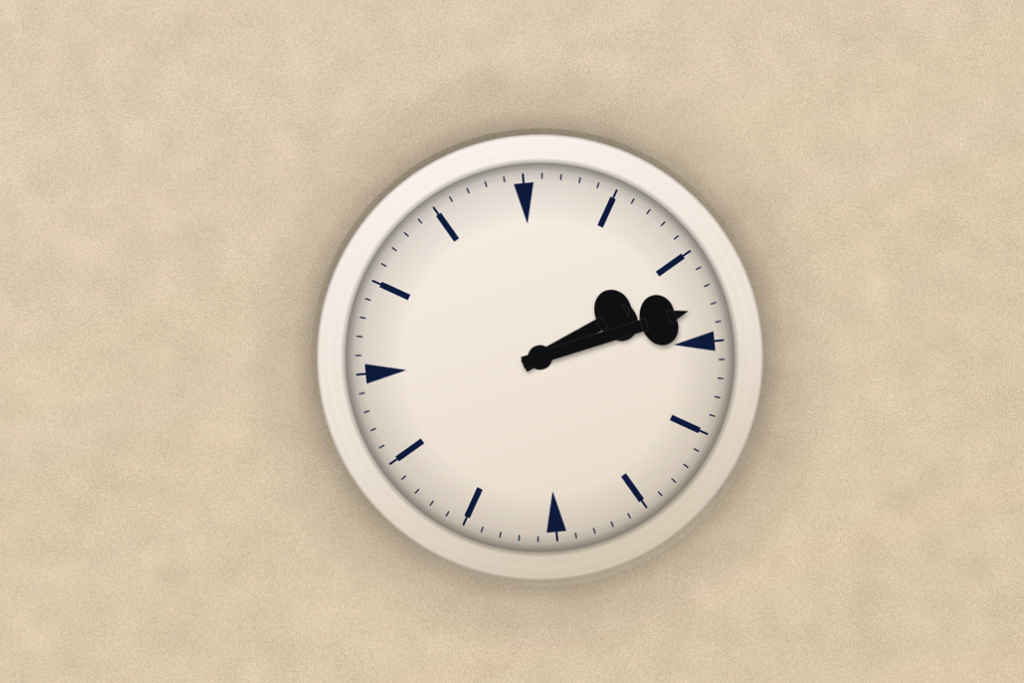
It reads 2,13
